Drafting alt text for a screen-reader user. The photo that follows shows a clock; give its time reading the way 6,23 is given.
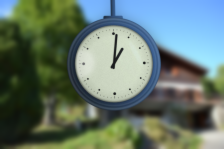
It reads 1,01
